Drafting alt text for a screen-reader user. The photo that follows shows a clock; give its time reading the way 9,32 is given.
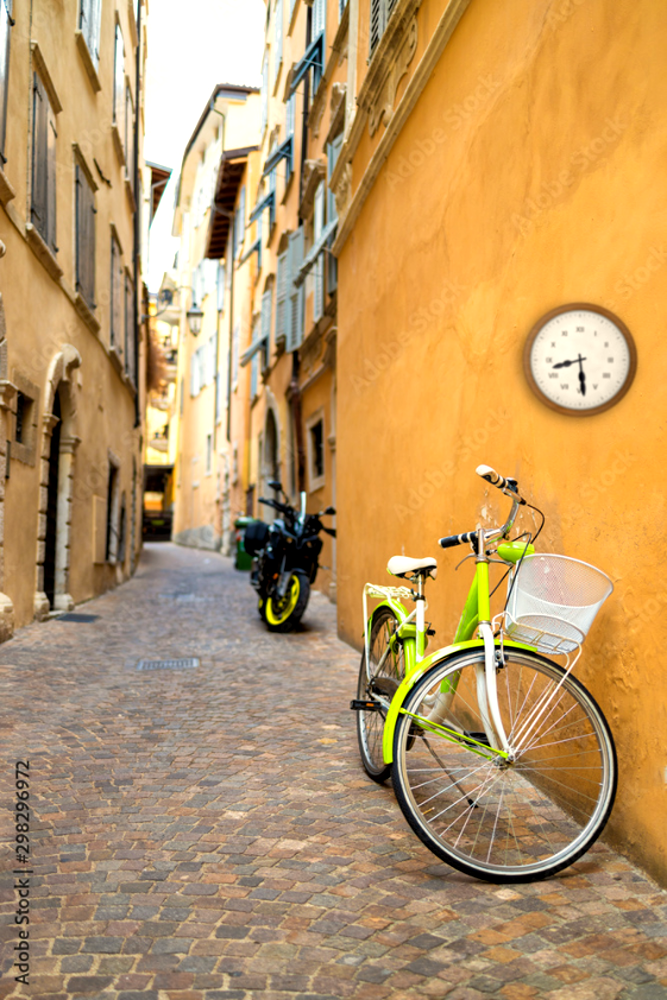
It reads 8,29
